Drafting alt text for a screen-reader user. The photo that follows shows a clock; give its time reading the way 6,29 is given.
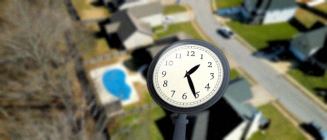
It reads 1,26
